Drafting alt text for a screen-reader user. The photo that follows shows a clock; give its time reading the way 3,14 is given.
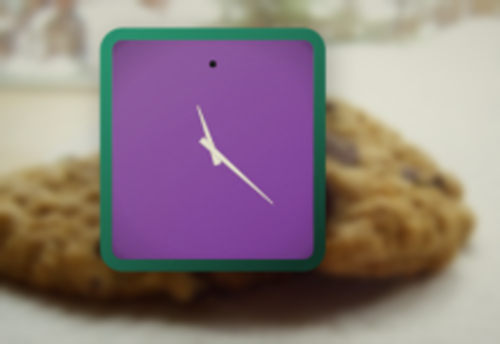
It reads 11,22
